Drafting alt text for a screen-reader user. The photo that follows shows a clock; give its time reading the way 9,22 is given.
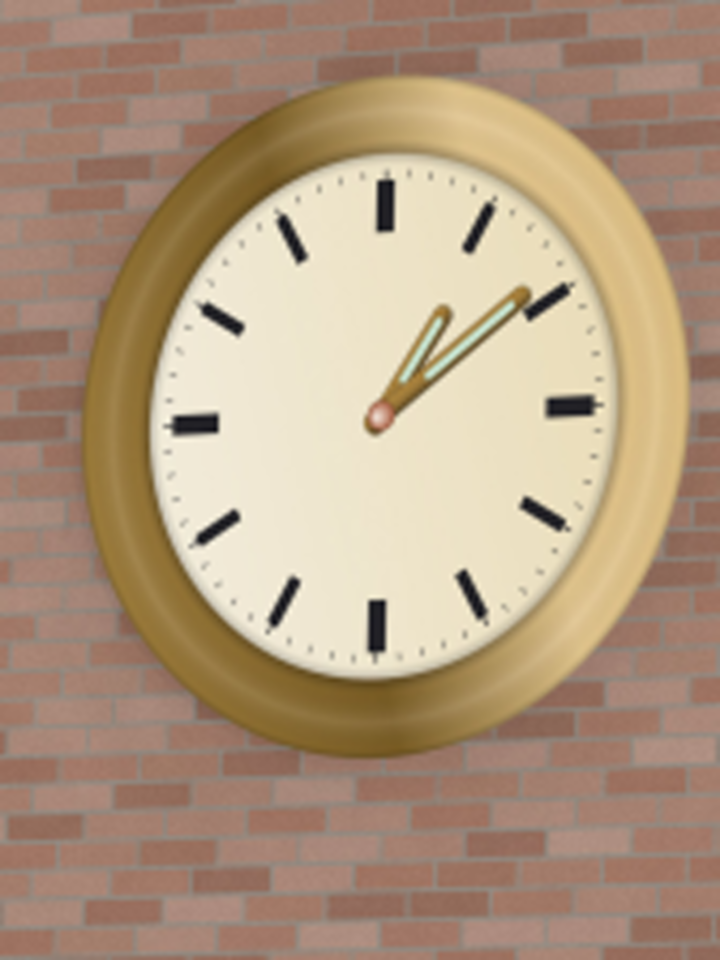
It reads 1,09
